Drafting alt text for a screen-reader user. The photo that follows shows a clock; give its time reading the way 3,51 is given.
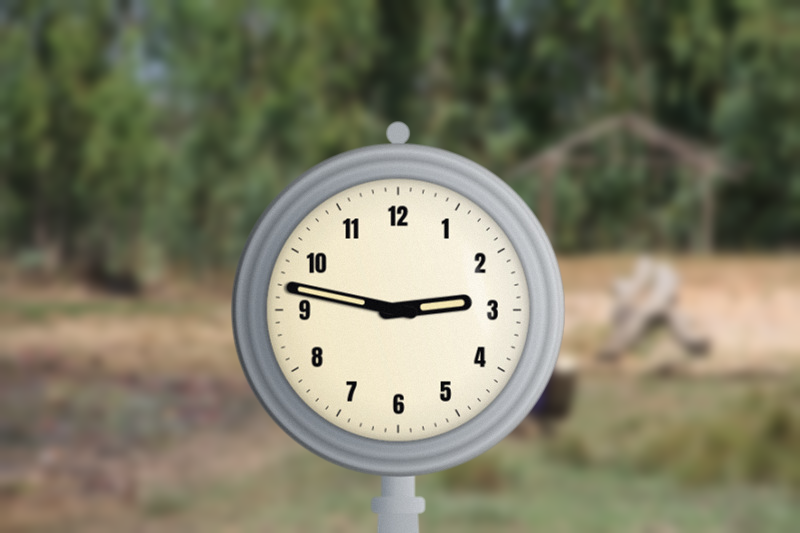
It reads 2,47
